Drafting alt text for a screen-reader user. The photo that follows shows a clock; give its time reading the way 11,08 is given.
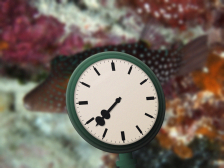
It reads 7,38
